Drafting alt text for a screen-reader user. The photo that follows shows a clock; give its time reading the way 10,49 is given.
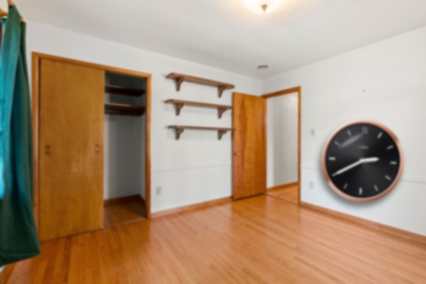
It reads 2,40
